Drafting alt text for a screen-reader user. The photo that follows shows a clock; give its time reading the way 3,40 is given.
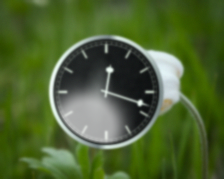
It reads 12,18
